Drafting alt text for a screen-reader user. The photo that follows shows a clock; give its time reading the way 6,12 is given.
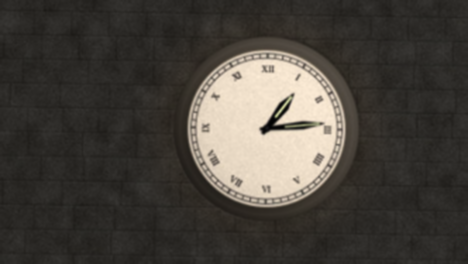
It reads 1,14
